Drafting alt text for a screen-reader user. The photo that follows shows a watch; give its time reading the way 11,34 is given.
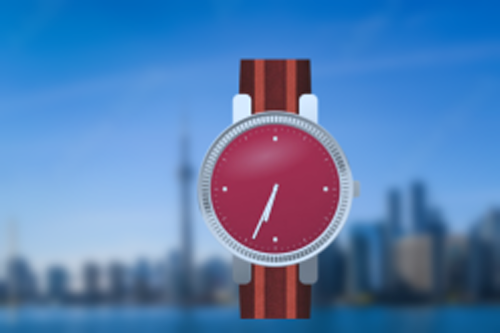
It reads 6,34
